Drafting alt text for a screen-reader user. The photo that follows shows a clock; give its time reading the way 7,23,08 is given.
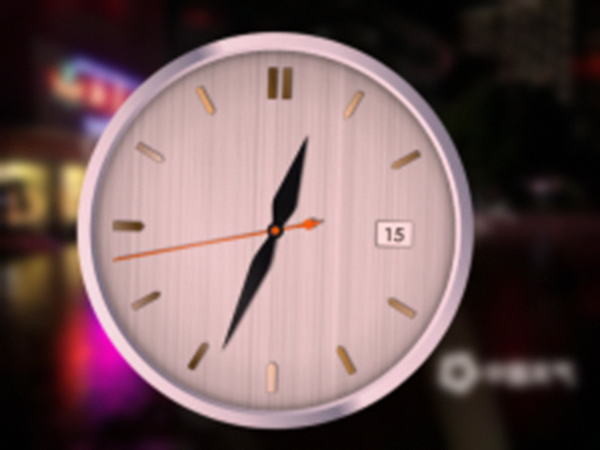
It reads 12,33,43
